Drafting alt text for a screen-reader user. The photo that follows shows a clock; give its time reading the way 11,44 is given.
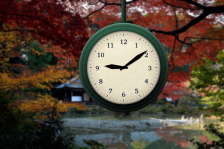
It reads 9,09
